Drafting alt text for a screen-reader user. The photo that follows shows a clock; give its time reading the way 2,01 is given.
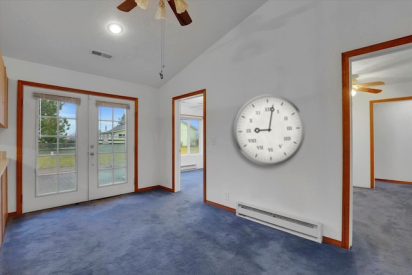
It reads 9,02
